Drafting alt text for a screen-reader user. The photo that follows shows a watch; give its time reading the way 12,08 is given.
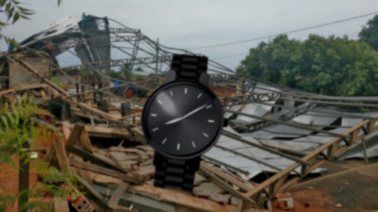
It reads 8,09
